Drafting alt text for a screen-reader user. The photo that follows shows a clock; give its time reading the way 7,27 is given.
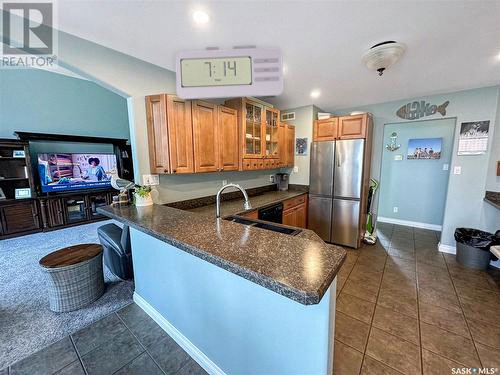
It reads 7,14
